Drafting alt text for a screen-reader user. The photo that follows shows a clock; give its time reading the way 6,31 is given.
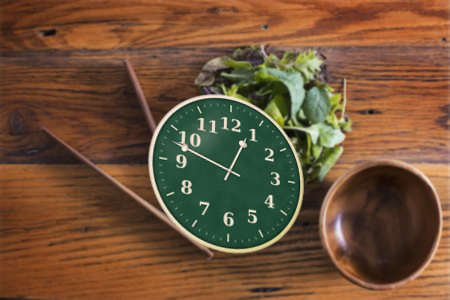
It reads 12,48
